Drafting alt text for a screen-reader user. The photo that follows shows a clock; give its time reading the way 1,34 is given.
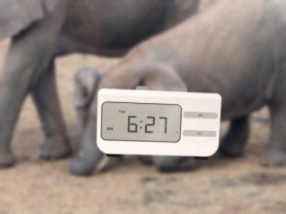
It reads 6,27
